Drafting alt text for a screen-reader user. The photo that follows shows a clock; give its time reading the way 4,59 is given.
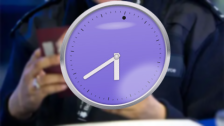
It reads 5,38
